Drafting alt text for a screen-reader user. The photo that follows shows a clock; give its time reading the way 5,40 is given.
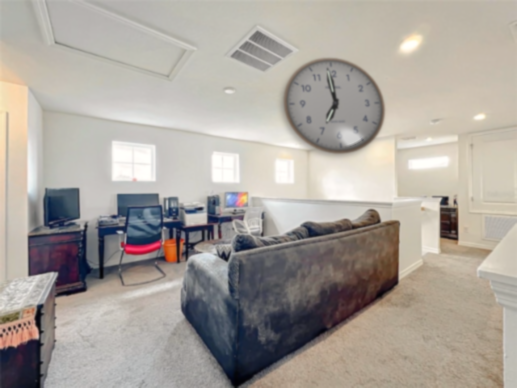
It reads 6,59
